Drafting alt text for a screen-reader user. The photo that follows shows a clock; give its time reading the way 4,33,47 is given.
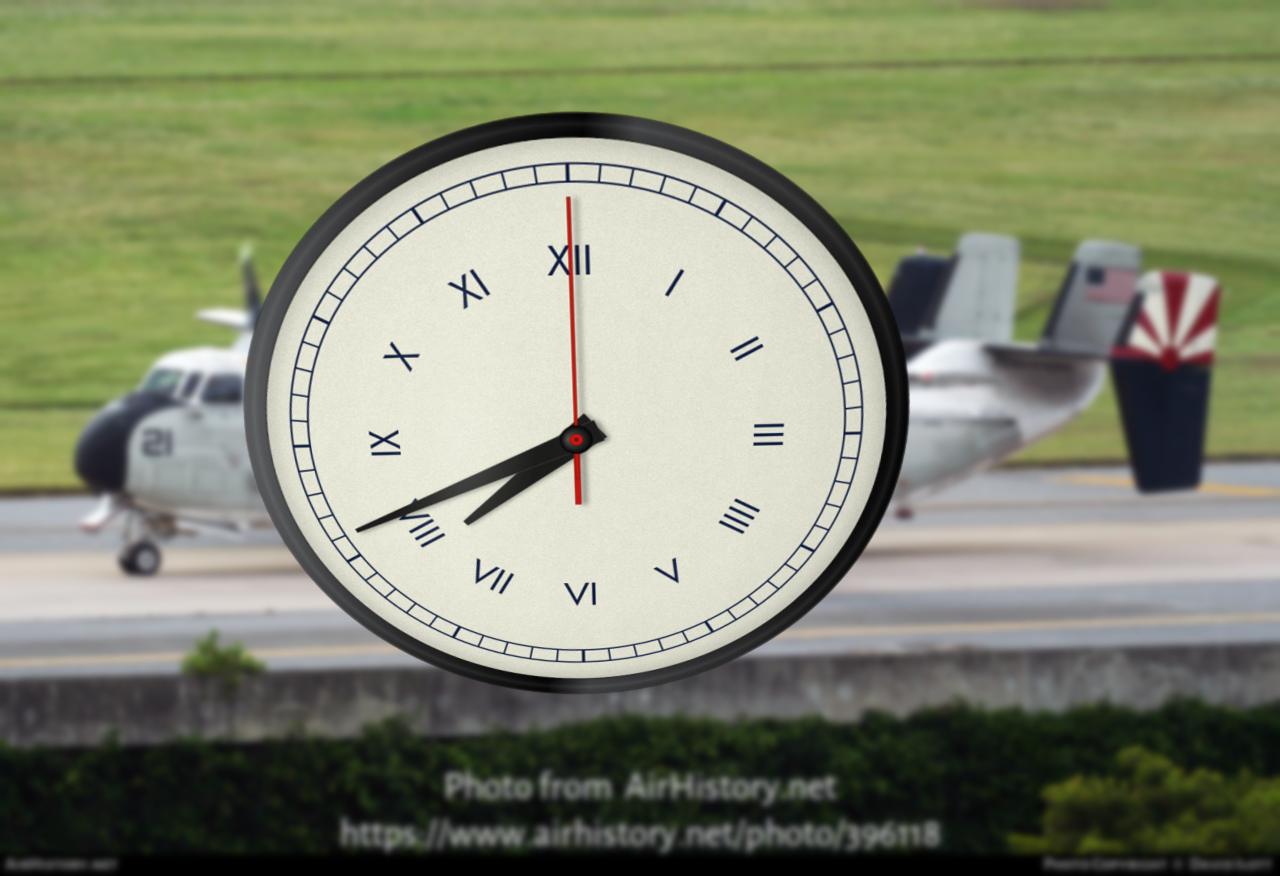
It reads 7,41,00
